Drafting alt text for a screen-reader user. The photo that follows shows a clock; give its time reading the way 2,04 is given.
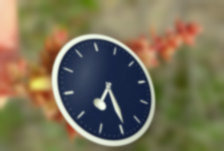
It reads 7,29
